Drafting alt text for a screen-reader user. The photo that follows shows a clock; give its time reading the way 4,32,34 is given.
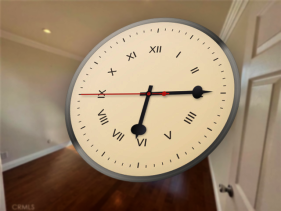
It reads 6,14,45
